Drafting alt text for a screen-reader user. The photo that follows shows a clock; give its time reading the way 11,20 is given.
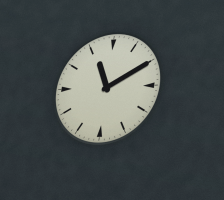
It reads 11,10
